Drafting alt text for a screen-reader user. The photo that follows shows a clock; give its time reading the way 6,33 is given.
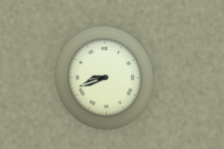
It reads 8,42
